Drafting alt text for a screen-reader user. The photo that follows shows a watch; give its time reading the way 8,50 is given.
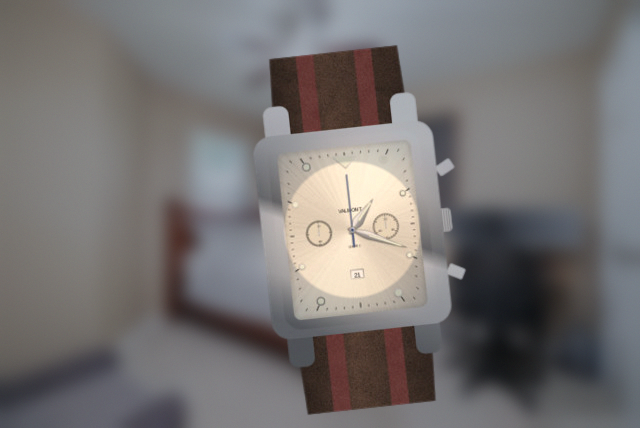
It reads 1,19
